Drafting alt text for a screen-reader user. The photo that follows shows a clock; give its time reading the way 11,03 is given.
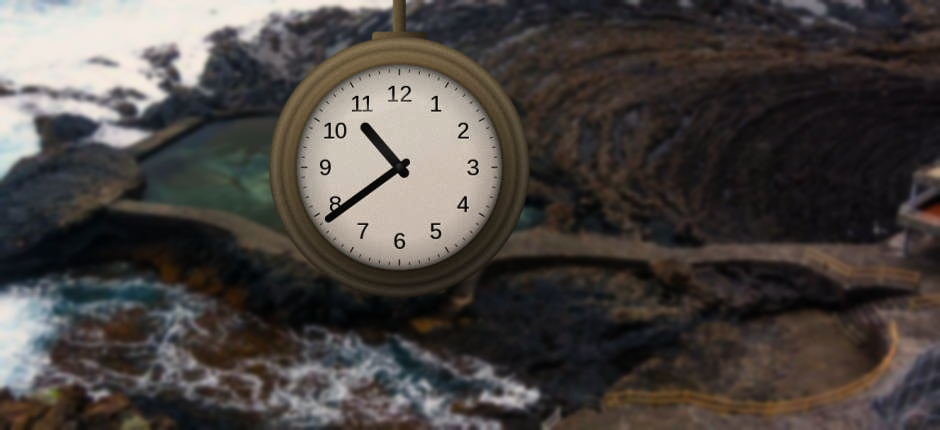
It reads 10,39
